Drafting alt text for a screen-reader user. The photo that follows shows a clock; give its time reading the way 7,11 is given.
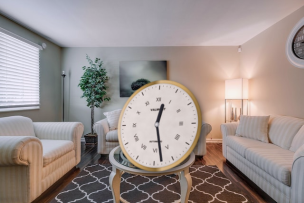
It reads 12,28
